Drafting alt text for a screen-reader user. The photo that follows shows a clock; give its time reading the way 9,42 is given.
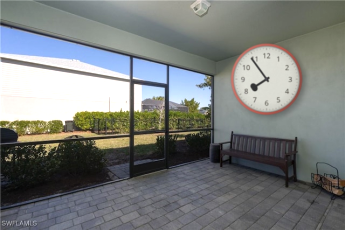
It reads 7,54
